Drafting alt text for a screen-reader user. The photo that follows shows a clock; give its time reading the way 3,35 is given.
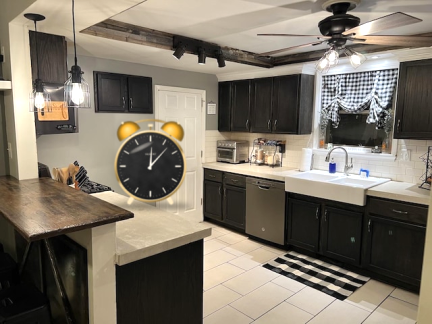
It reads 12,07
